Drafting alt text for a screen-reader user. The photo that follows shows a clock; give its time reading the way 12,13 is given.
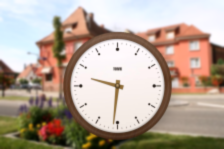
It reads 9,31
